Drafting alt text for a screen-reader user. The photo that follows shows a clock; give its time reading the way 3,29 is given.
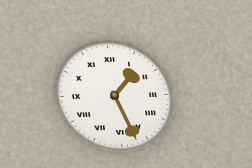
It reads 1,27
